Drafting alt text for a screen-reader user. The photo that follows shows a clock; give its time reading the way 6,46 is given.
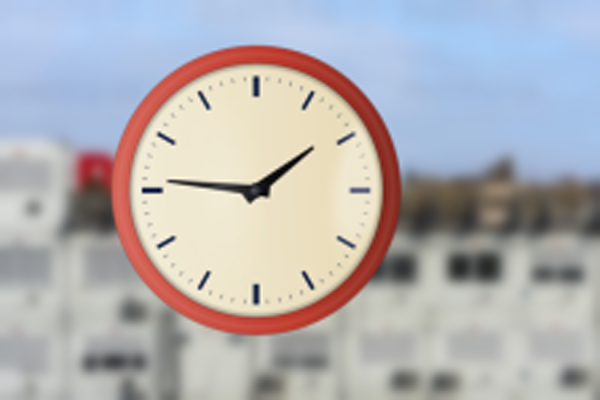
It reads 1,46
